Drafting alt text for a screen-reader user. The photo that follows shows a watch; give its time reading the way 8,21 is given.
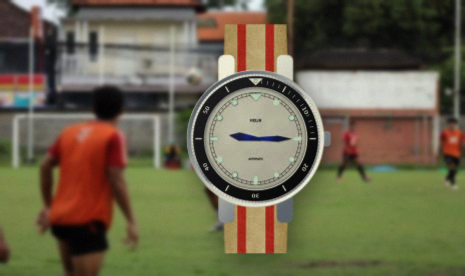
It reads 9,15
